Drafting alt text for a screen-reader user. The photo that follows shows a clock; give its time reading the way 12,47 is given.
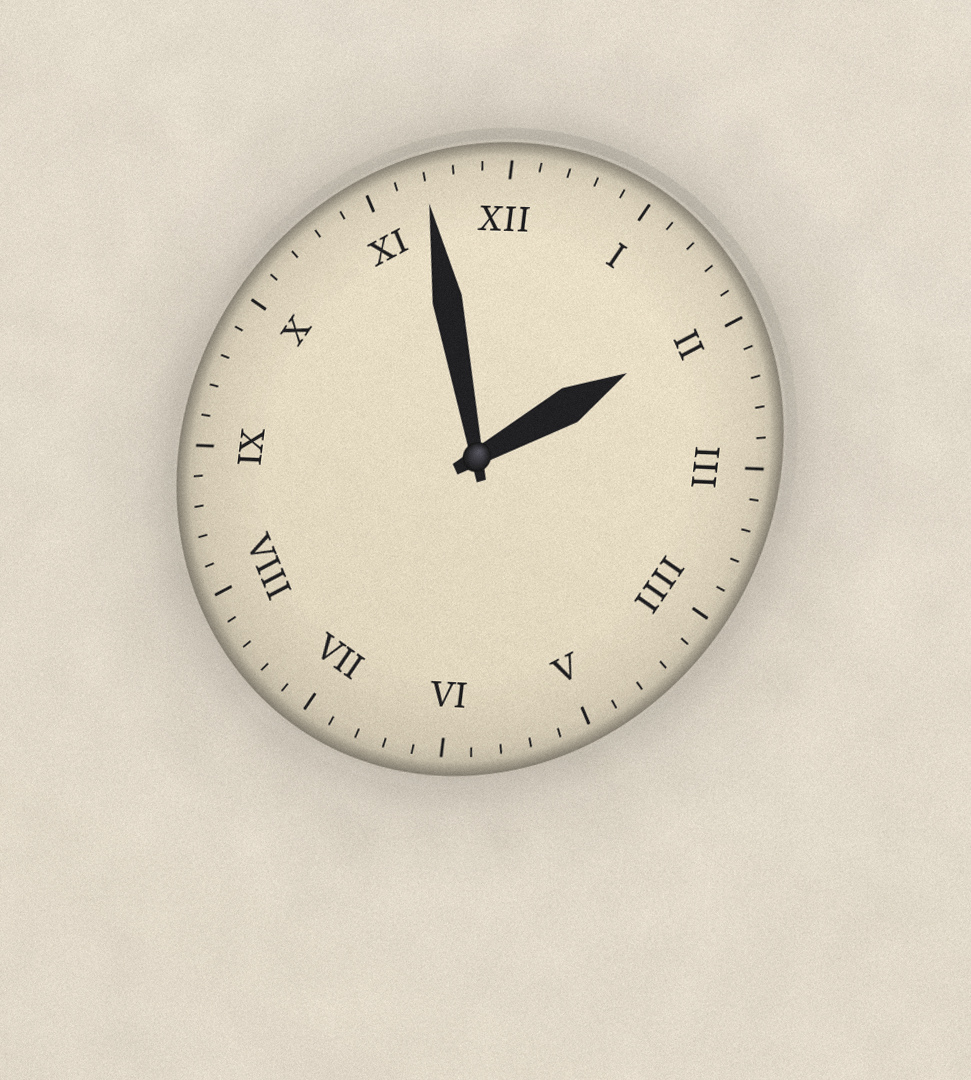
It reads 1,57
